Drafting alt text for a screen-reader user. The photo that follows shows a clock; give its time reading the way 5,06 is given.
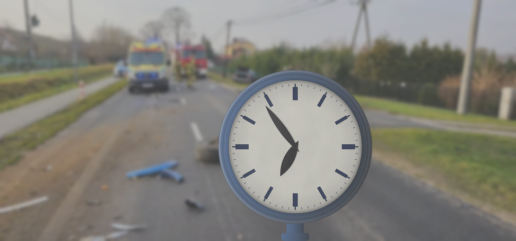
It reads 6,54
